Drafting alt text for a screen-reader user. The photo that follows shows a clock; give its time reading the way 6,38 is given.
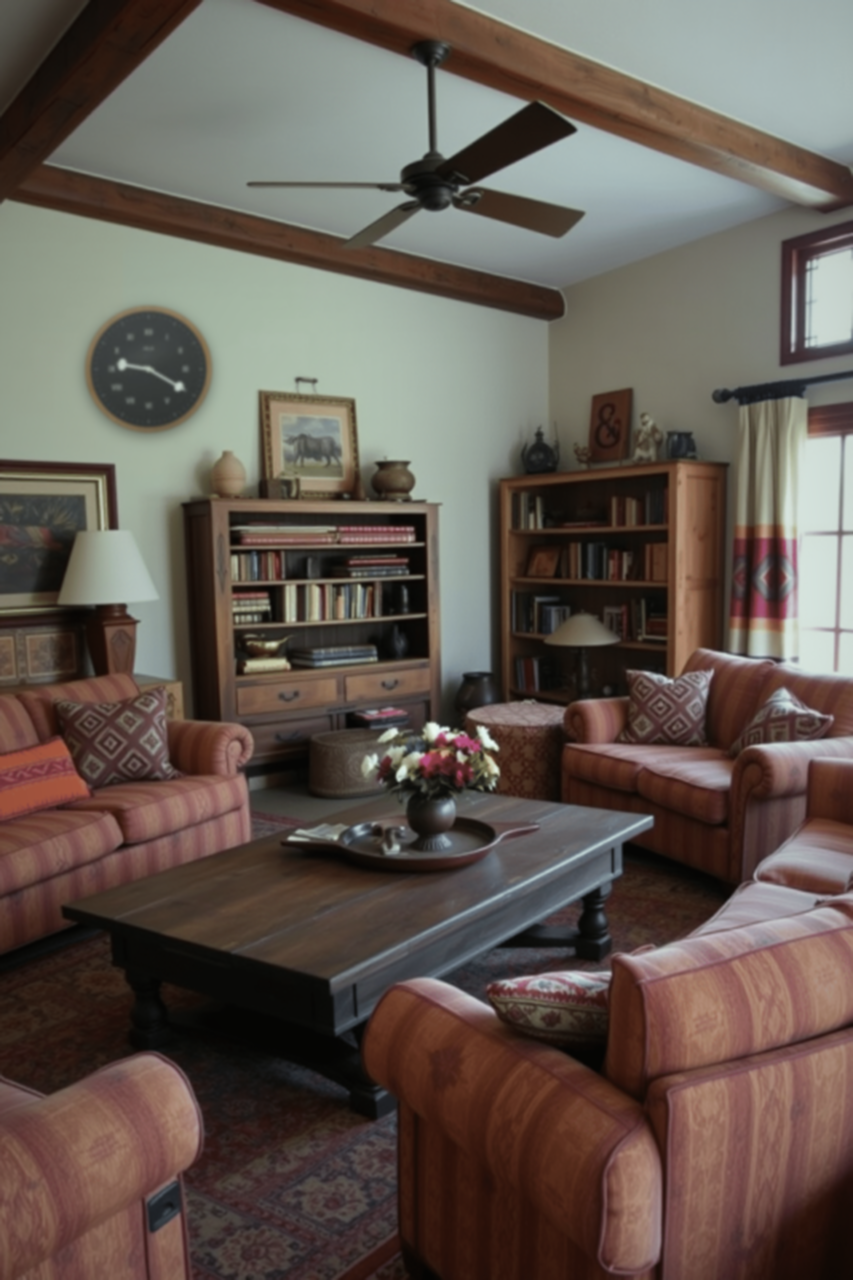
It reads 9,20
